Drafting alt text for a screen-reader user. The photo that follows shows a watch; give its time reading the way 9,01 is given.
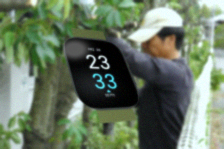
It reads 23,33
